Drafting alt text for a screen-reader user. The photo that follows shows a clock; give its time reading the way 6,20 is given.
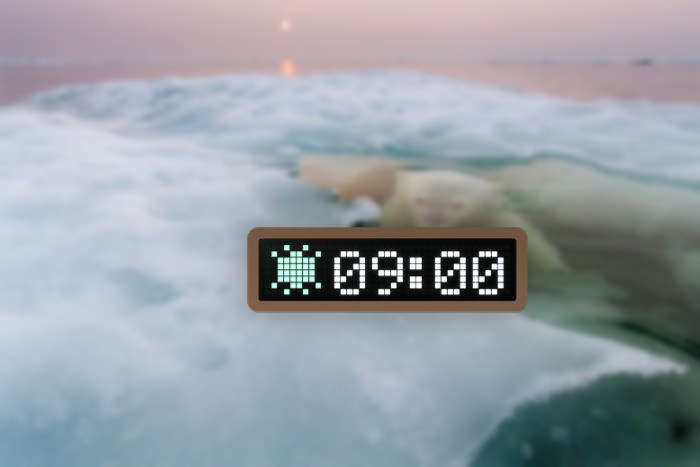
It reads 9,00
